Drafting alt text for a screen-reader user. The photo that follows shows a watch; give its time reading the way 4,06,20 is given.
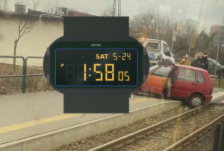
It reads 1,58,05
